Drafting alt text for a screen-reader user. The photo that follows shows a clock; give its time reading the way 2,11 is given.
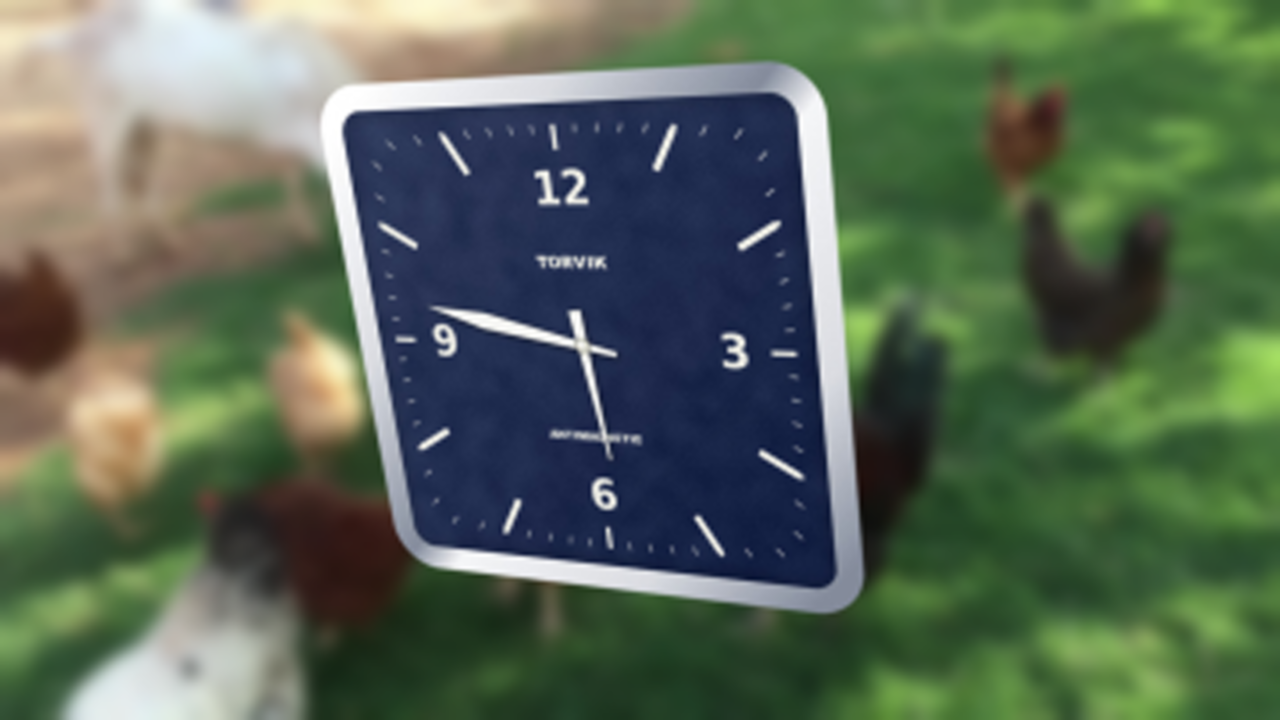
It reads 5,47
